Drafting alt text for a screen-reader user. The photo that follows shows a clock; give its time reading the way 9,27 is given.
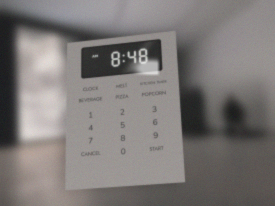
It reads 8,48
